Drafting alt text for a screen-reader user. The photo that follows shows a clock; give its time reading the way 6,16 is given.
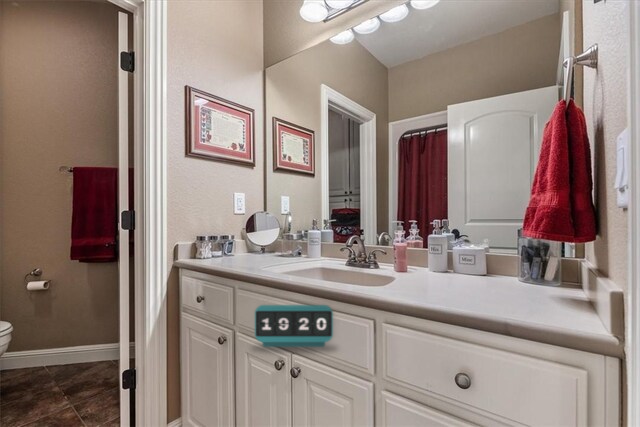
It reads 19,20
